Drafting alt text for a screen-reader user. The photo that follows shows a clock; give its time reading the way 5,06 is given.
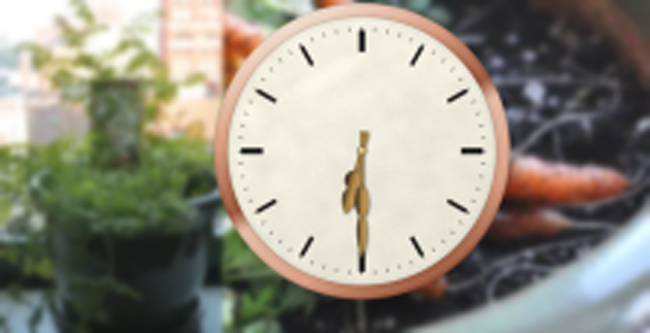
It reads 6,30
